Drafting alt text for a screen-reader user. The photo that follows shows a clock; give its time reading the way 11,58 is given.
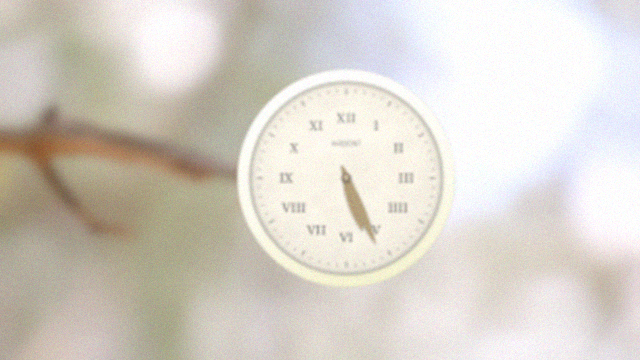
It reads 5,26
